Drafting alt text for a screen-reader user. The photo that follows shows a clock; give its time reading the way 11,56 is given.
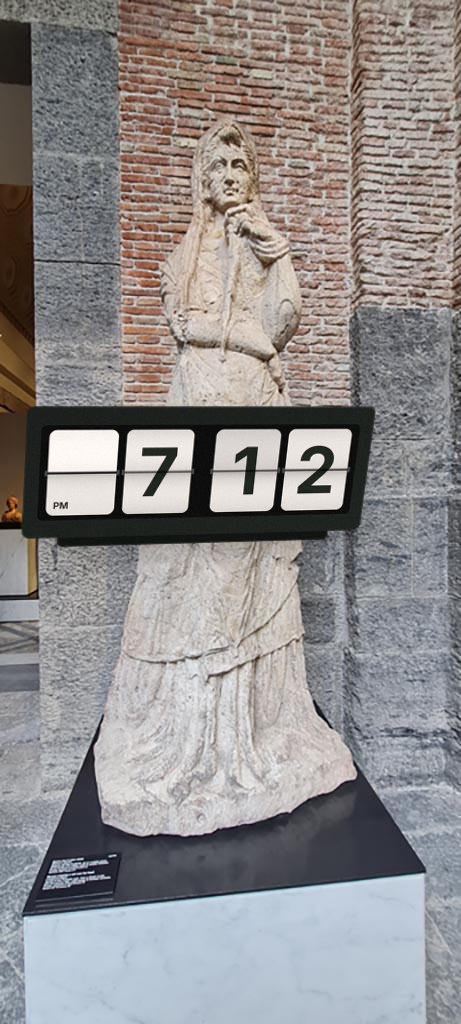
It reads 7,12
